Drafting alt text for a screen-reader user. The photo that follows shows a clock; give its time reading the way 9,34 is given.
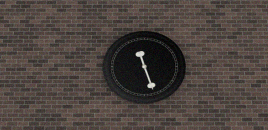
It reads 11,27
